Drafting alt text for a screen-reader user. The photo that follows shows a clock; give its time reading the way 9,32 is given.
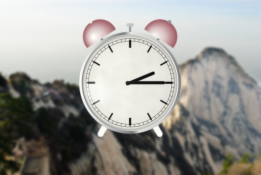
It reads 2,15
